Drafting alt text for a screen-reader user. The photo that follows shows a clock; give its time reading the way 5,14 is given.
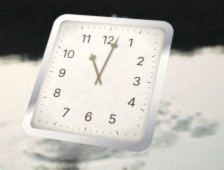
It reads 11,02
